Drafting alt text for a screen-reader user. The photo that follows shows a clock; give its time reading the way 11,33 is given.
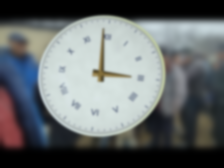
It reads 2,59
